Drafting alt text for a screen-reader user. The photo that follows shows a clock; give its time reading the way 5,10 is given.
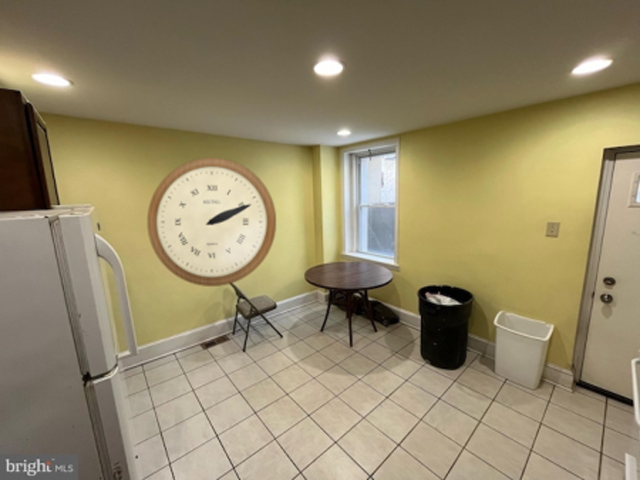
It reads 2,11
